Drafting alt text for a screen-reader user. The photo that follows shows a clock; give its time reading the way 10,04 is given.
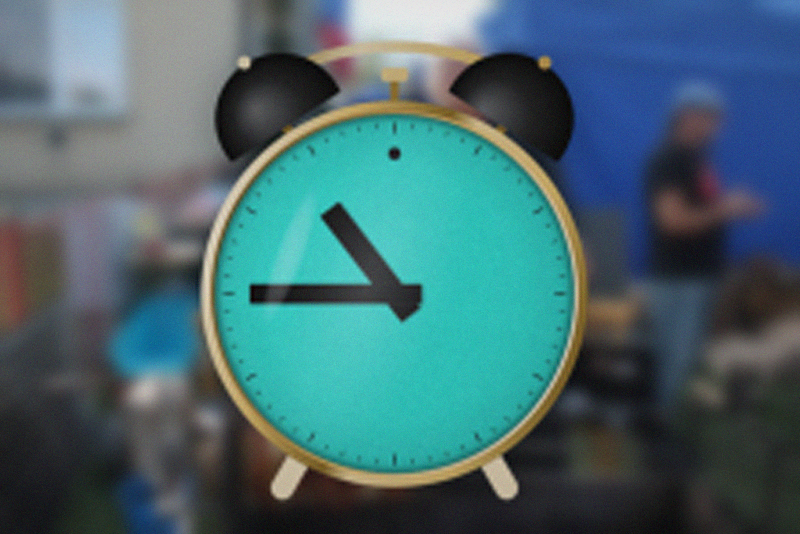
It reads 10,45
